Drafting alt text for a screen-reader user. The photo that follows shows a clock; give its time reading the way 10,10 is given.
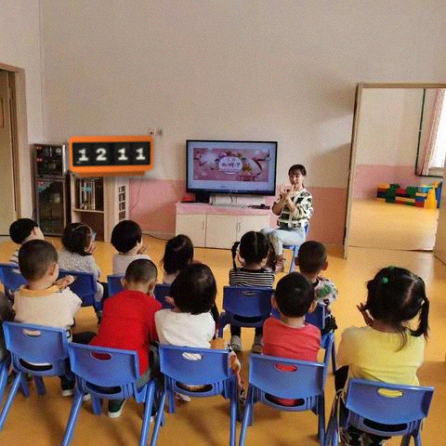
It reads 12,11
